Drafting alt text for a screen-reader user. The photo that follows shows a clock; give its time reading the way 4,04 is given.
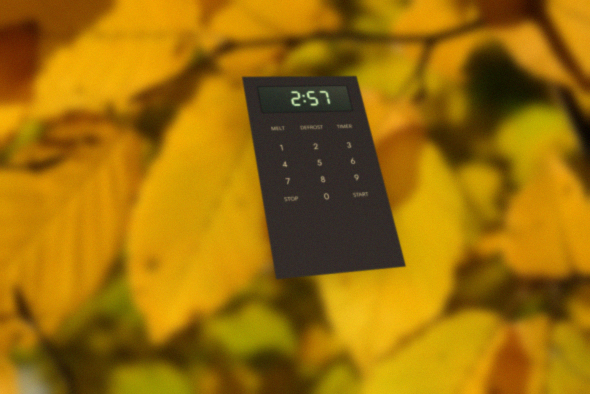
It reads 2,57
